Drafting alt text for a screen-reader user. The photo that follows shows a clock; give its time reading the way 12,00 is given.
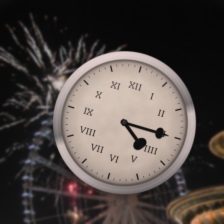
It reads 4,15
